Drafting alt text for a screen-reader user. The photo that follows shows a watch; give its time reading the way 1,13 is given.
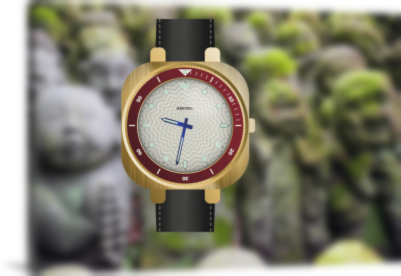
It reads 9,32
